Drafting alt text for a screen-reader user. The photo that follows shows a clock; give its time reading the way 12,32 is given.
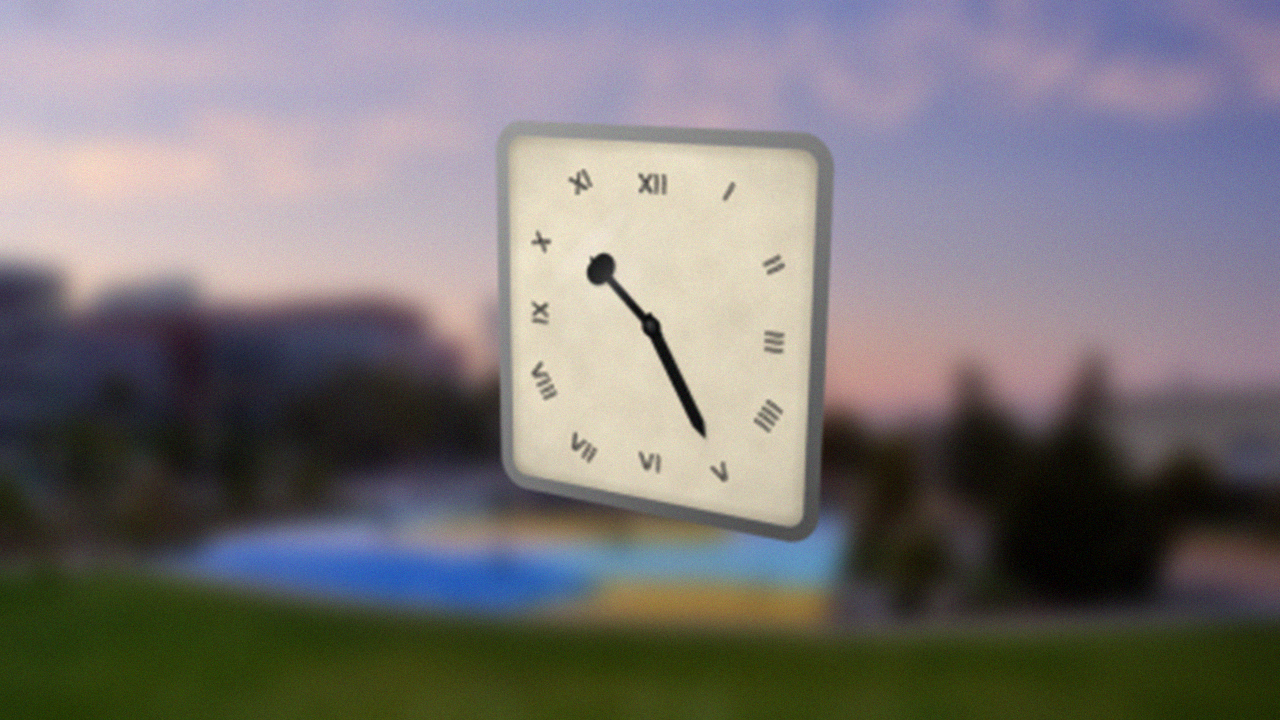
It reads 10,25
